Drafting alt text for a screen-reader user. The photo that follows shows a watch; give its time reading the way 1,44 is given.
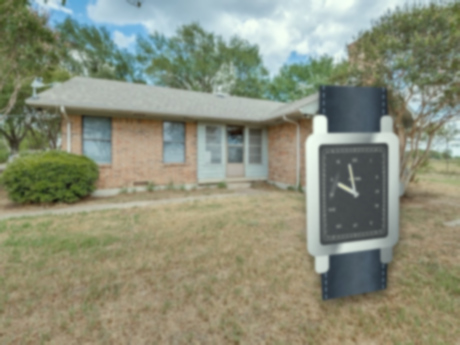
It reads 9,58
